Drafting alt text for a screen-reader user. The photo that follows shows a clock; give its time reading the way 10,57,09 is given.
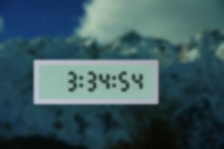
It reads 3,34,54
